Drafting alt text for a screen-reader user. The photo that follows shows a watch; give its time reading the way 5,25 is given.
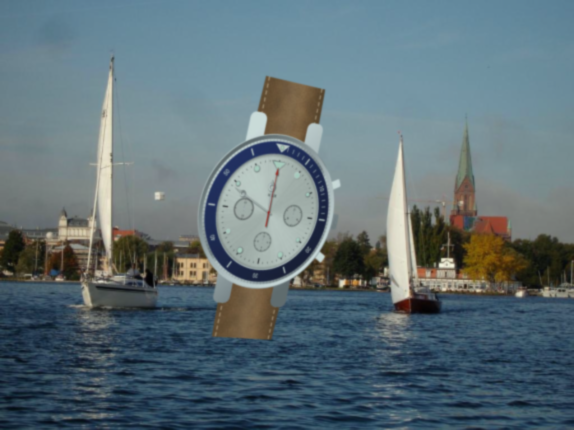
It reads 11,49
